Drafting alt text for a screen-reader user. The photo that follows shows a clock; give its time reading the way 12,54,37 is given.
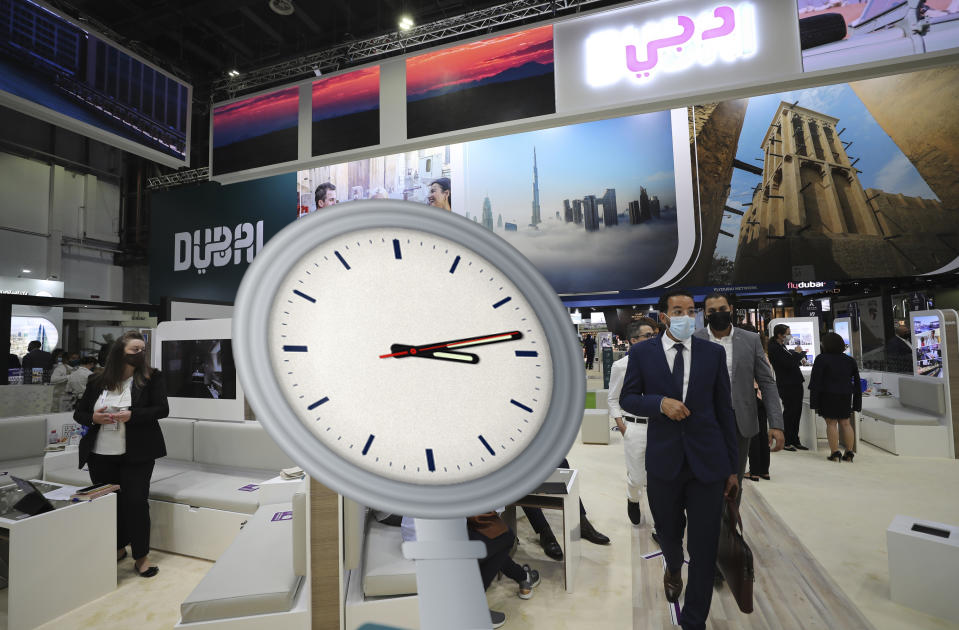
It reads 3,13,13
